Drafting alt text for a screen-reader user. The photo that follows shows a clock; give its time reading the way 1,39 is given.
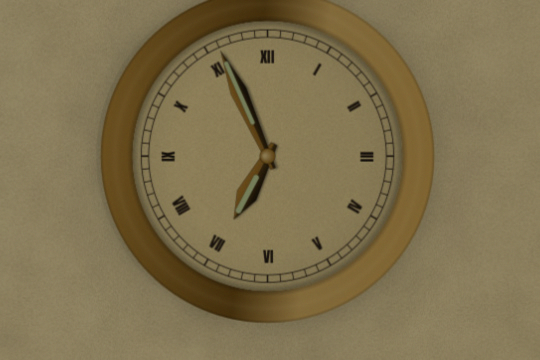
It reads 6,56
